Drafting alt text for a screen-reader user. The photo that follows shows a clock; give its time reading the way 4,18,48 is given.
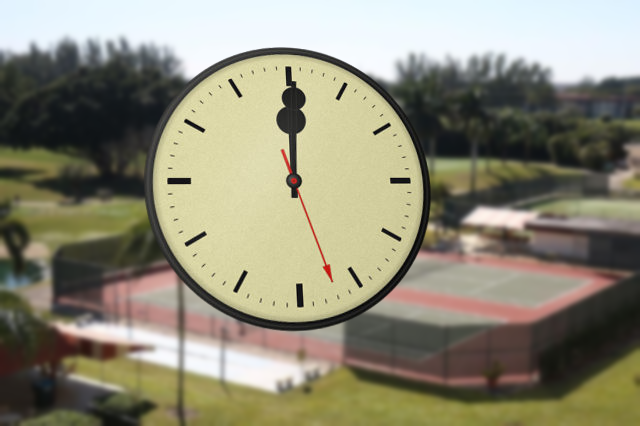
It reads 12,00,27
